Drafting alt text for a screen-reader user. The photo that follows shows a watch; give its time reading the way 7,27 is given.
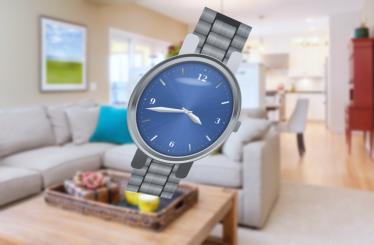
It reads 3,43
